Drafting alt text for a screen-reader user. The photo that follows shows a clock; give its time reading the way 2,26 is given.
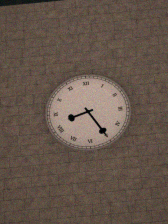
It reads 8,25
